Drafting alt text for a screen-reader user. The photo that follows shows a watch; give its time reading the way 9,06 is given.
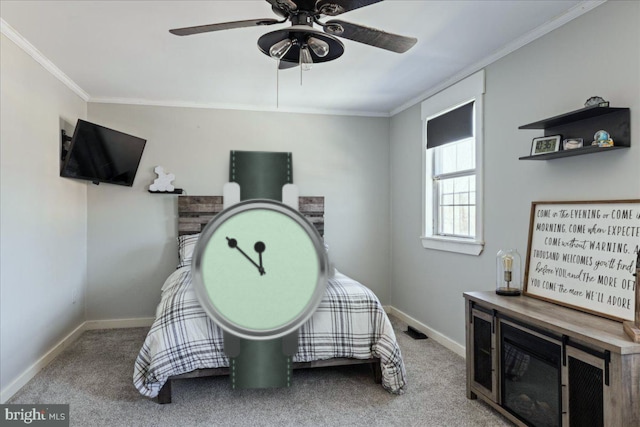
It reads 11,52
